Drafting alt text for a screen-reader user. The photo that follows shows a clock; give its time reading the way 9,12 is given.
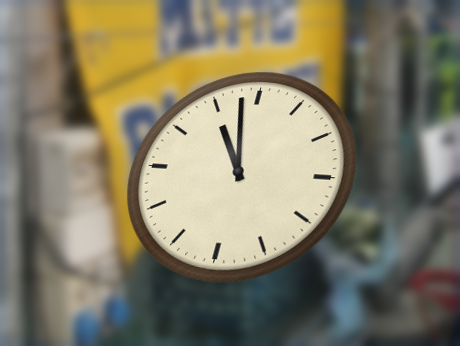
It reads 10,58
